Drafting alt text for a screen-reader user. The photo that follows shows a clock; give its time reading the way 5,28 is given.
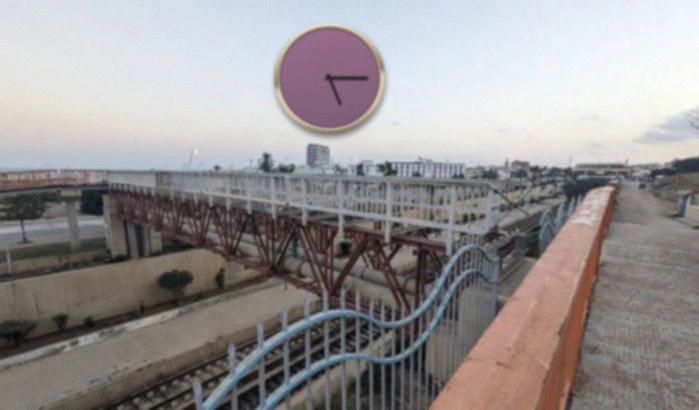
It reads 5,15
